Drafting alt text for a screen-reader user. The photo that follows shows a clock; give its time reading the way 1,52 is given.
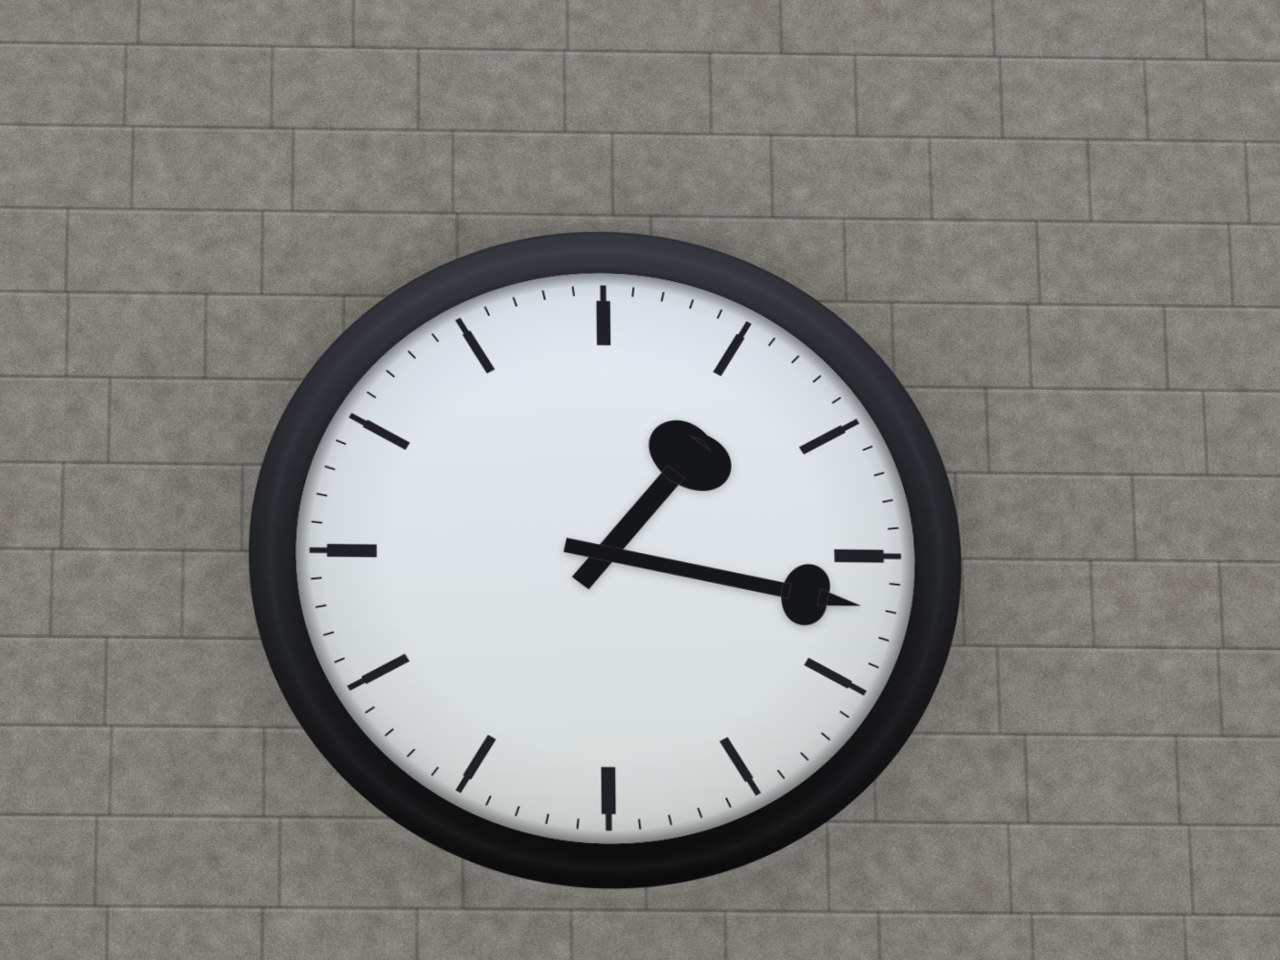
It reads 1,17
